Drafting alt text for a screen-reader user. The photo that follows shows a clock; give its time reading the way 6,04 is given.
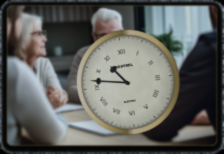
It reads 10,47
